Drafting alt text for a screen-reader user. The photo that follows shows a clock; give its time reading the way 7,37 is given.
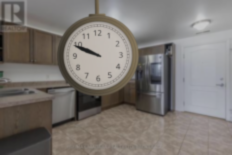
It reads 9,49
